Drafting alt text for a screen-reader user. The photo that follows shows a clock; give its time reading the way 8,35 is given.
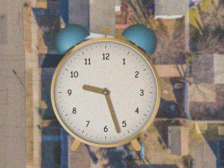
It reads 9,27
